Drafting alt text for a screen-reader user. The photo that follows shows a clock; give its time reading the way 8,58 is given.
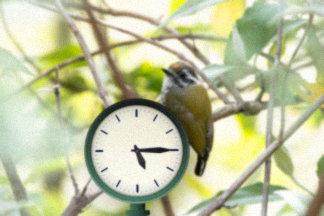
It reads 5,15
